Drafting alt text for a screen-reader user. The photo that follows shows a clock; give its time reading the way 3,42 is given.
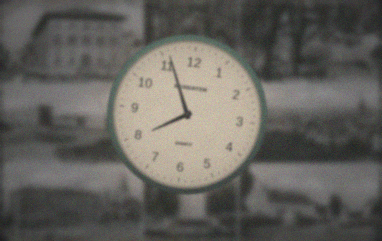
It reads 7,56
